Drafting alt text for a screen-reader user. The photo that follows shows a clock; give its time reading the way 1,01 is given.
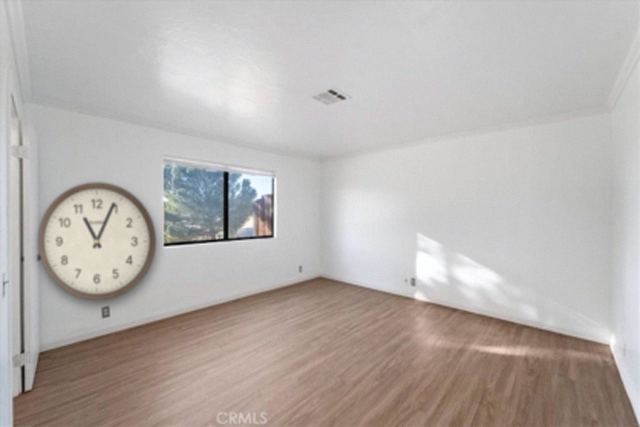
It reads 11,04
